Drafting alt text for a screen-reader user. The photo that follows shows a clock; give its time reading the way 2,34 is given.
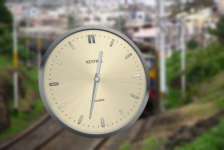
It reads 12,33
